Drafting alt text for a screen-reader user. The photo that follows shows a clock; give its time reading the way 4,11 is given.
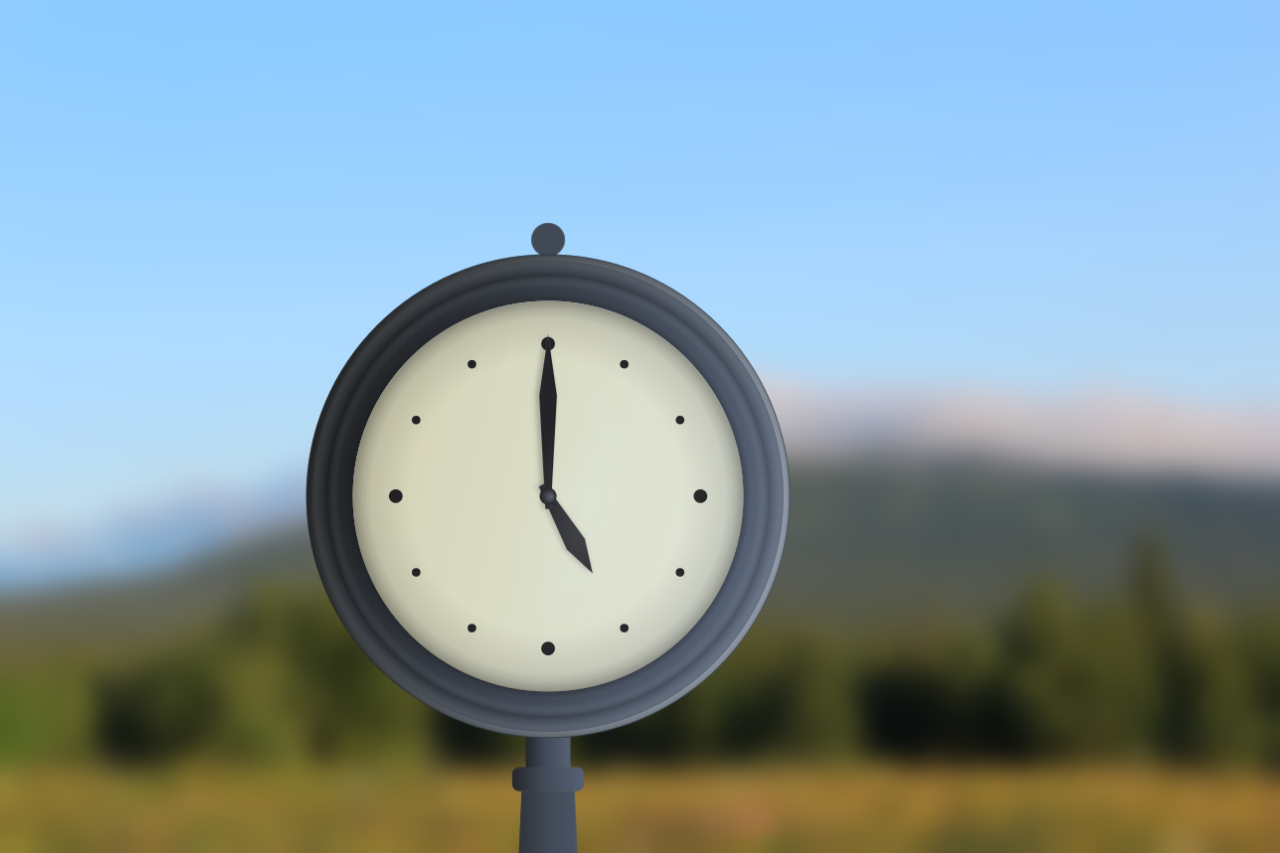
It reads 5,00
